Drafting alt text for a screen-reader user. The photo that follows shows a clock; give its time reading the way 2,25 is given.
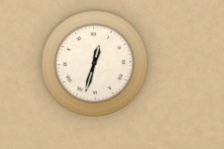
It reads 12,33
